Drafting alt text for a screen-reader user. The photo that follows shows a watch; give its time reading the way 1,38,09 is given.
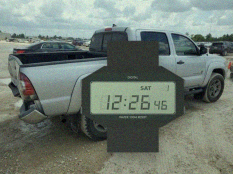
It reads 12,26,46
